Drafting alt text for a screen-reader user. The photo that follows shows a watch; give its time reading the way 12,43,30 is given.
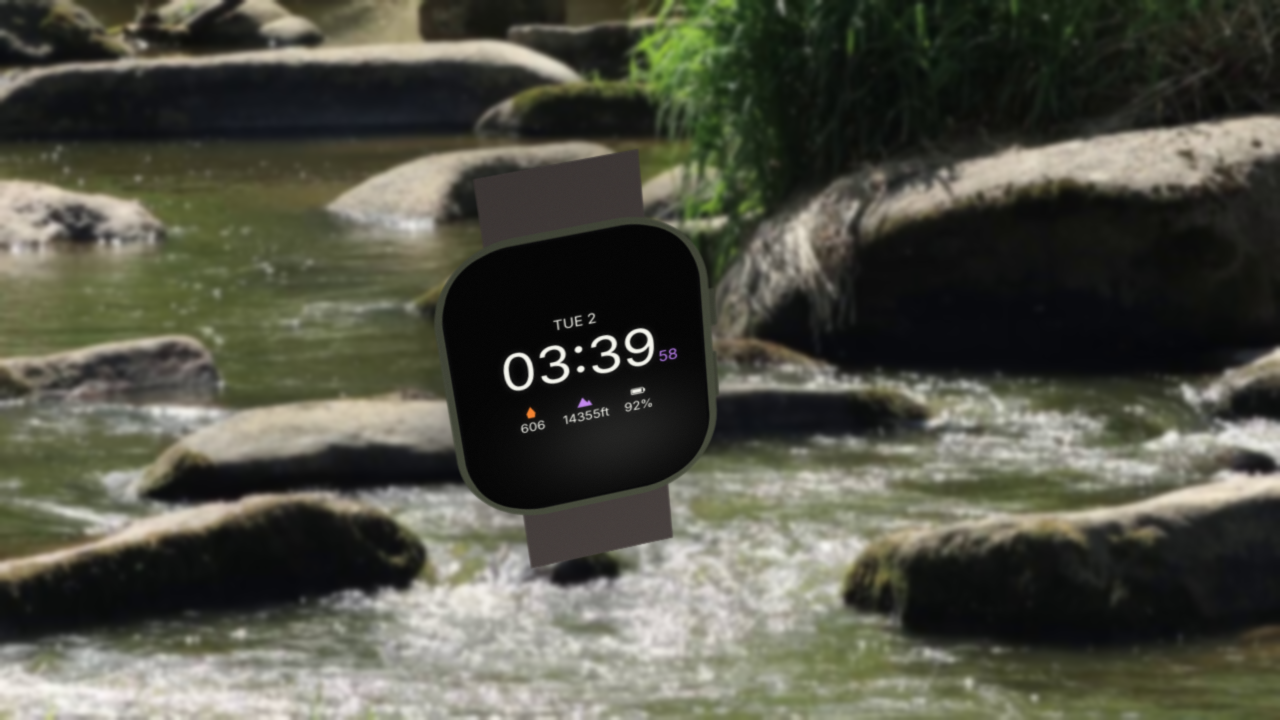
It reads 3,39,58
